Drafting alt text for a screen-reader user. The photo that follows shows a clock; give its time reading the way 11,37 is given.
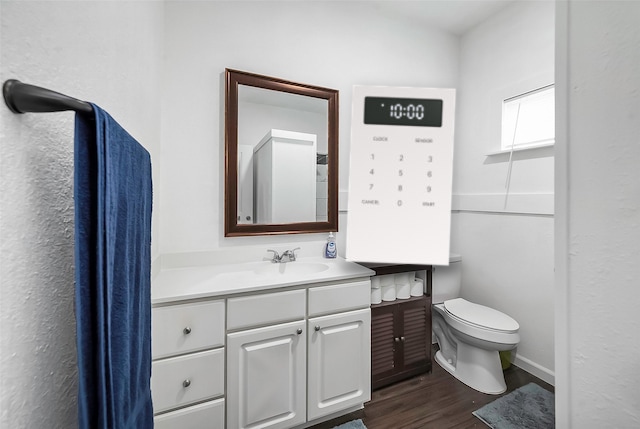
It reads 10,00
